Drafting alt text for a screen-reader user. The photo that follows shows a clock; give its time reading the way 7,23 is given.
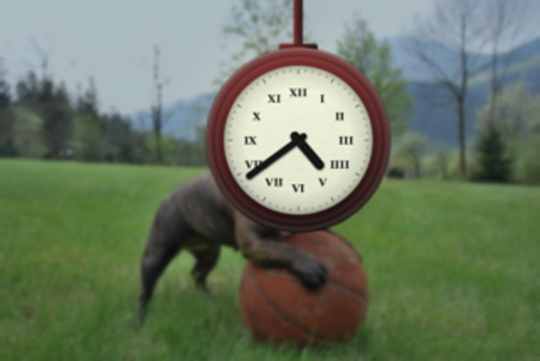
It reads 4,39
